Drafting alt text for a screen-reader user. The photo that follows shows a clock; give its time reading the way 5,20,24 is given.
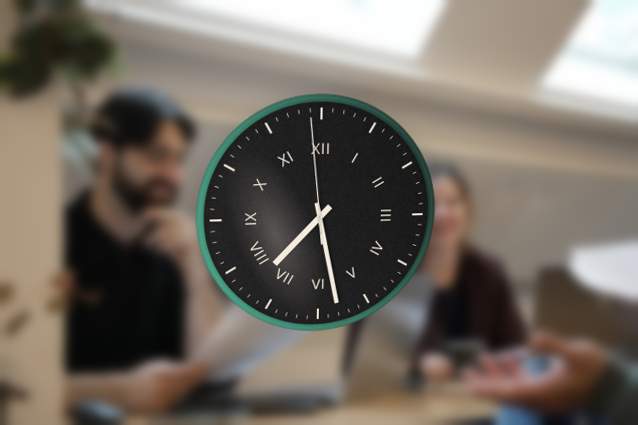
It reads 7,27,59
